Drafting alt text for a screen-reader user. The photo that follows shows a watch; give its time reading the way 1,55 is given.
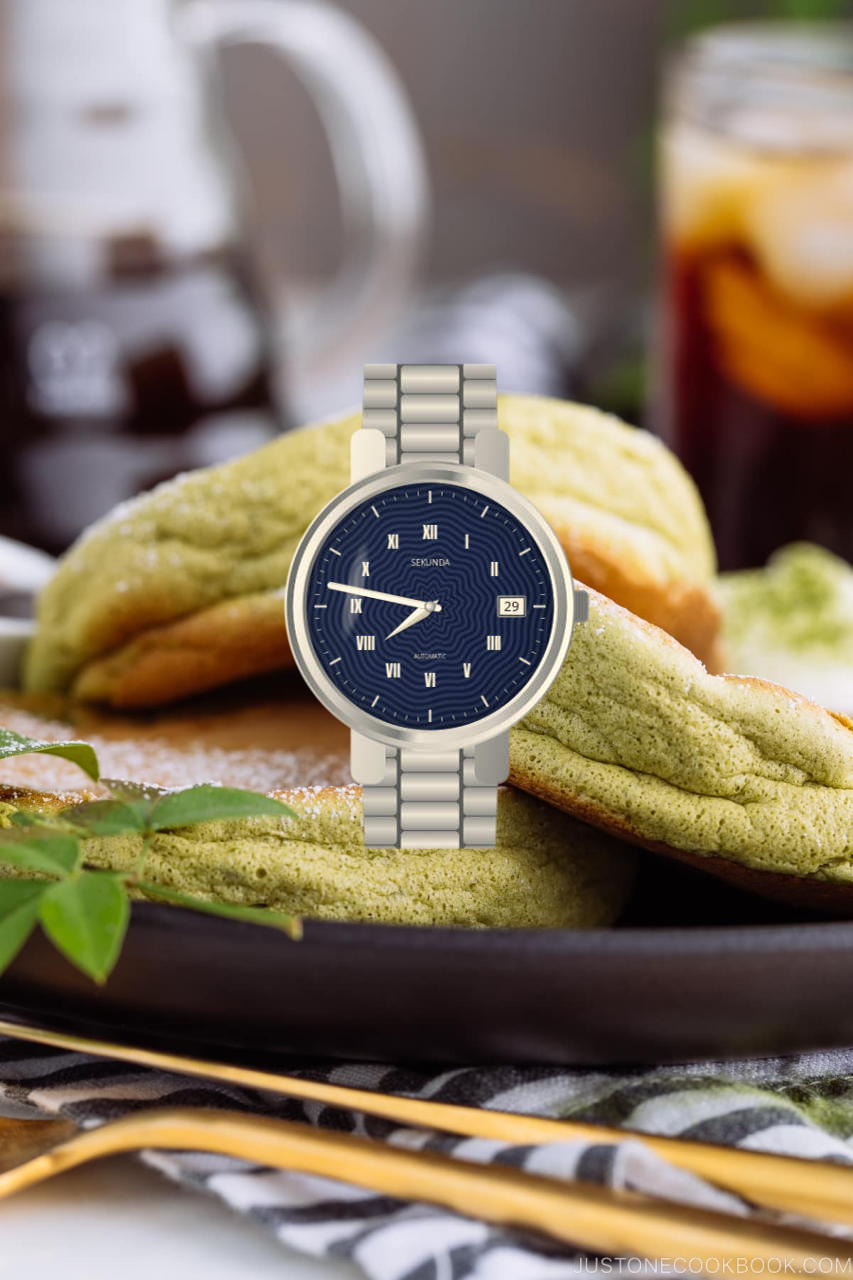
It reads 7,47
